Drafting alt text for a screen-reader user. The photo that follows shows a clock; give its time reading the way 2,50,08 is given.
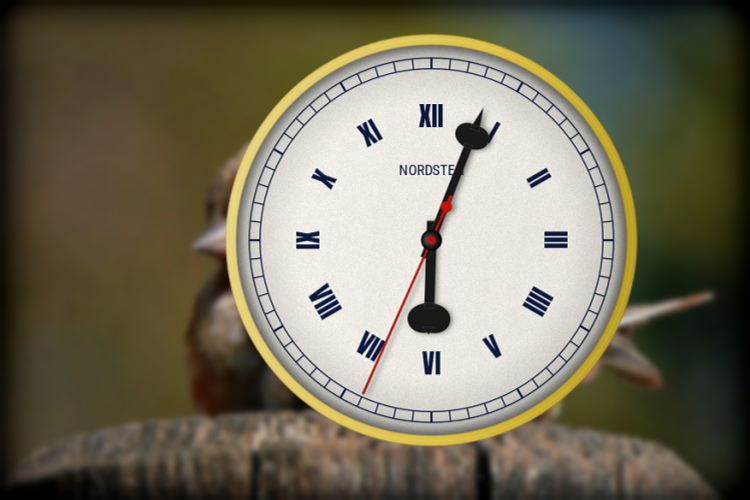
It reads 6,03,34
